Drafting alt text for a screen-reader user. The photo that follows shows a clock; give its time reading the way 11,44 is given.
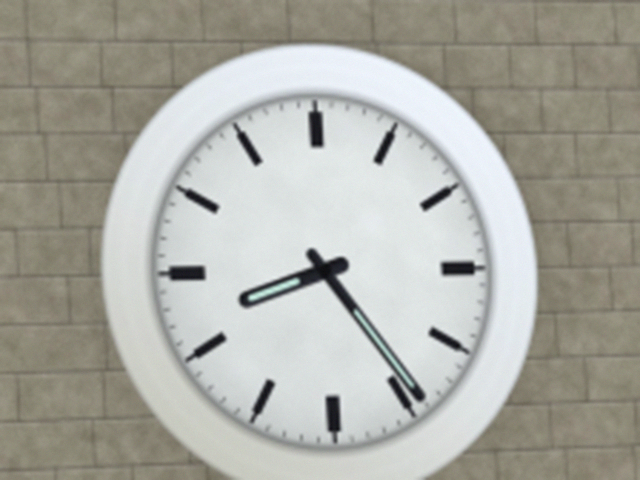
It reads 8,24
